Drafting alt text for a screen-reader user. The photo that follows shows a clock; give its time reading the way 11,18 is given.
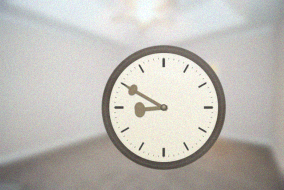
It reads 8,50
